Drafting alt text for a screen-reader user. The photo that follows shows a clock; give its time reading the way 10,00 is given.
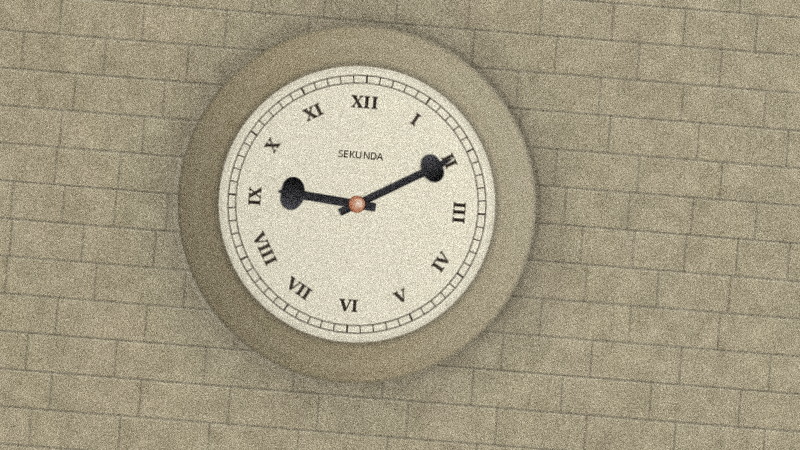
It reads 9,10
